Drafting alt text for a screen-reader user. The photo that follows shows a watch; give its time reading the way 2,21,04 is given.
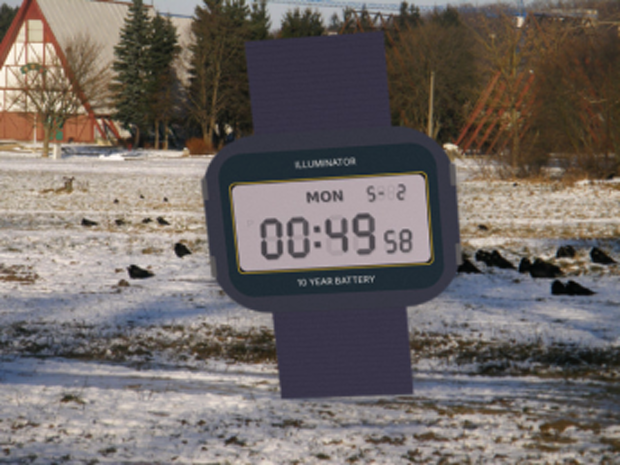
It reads 0,49,58
